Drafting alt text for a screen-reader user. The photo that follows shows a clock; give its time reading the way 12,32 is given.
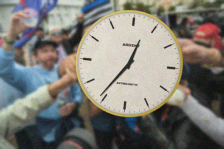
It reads 12,36
